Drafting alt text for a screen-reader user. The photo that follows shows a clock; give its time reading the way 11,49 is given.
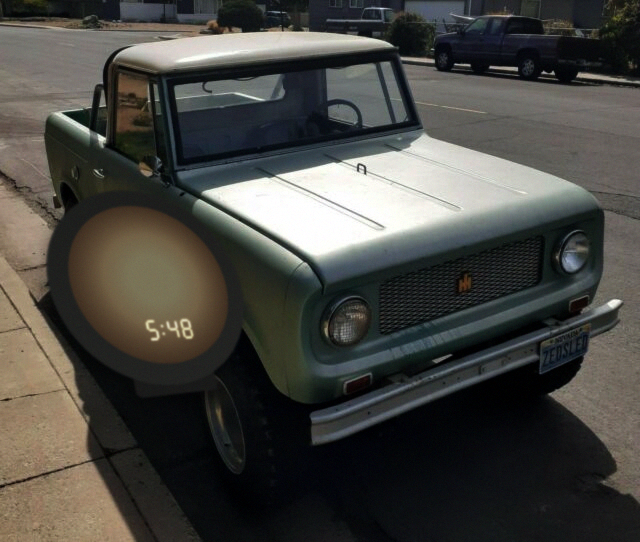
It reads 5,48
